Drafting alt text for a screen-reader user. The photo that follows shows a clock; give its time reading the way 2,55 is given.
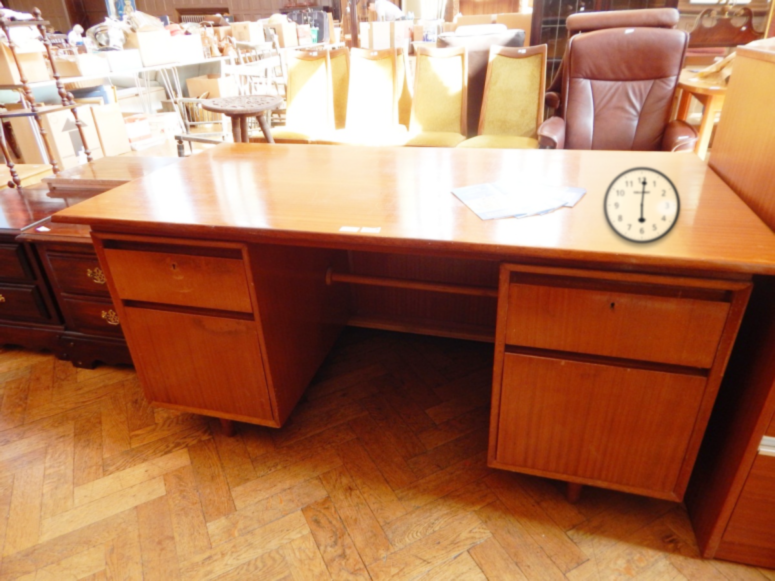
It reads 6,01
